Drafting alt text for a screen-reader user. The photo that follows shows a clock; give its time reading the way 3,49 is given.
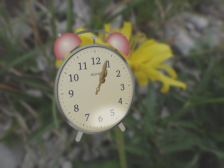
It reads 1,04
